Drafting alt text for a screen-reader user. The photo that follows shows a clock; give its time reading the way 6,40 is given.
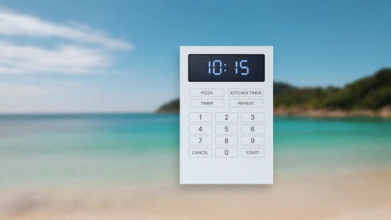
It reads 10,15
